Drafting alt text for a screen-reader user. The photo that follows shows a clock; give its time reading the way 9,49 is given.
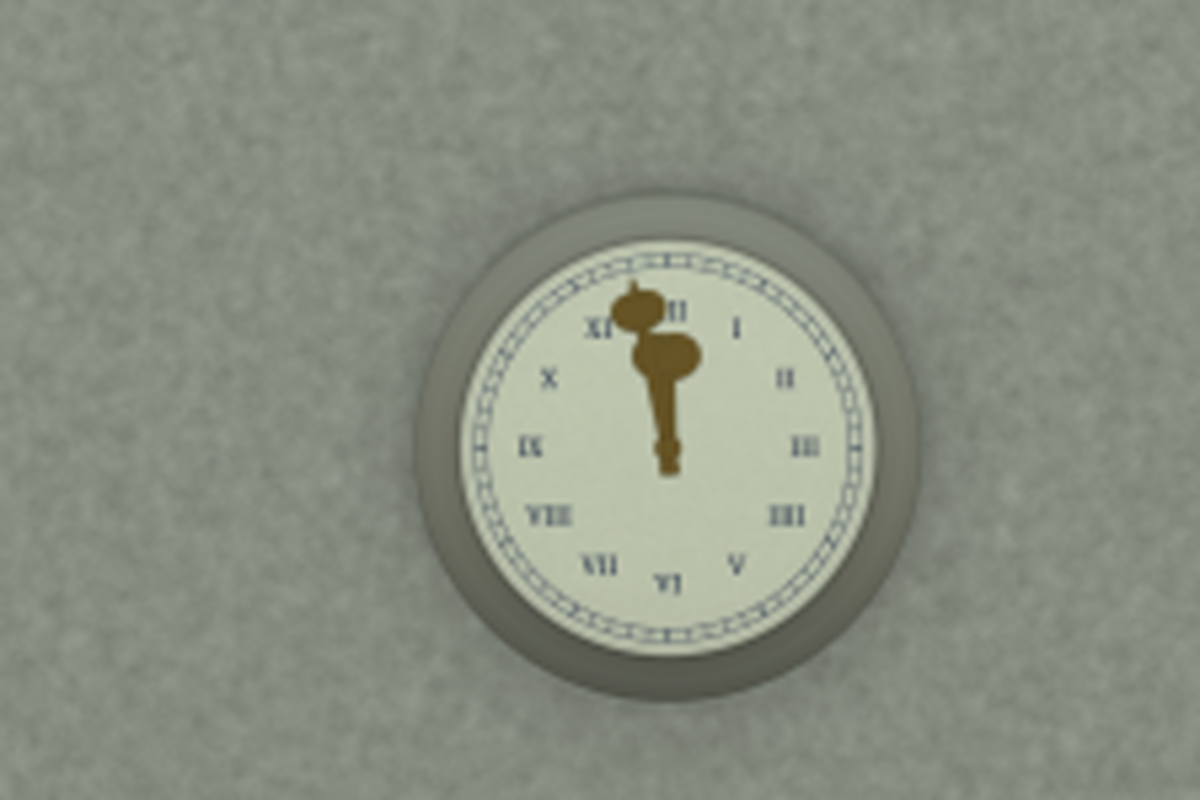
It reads 11,58
